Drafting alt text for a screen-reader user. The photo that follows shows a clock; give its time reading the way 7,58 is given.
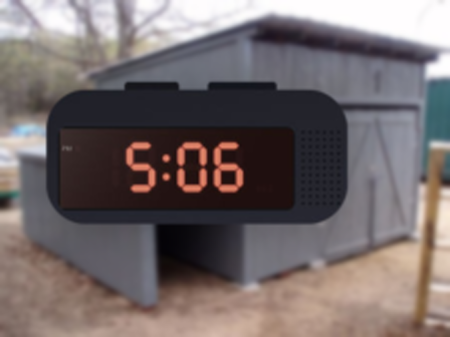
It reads 5,06
